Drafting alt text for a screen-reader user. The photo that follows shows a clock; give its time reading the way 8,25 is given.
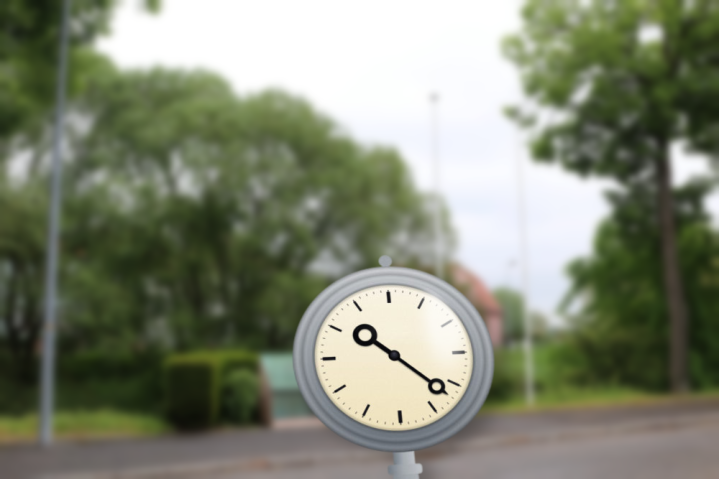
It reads 10,22
